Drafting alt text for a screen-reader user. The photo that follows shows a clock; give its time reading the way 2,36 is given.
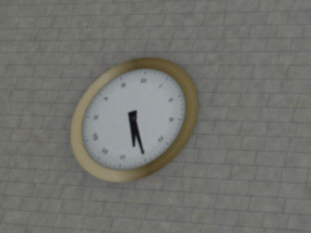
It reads 5,25
